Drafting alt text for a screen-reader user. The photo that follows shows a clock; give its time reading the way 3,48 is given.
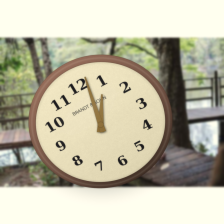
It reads 1,02
